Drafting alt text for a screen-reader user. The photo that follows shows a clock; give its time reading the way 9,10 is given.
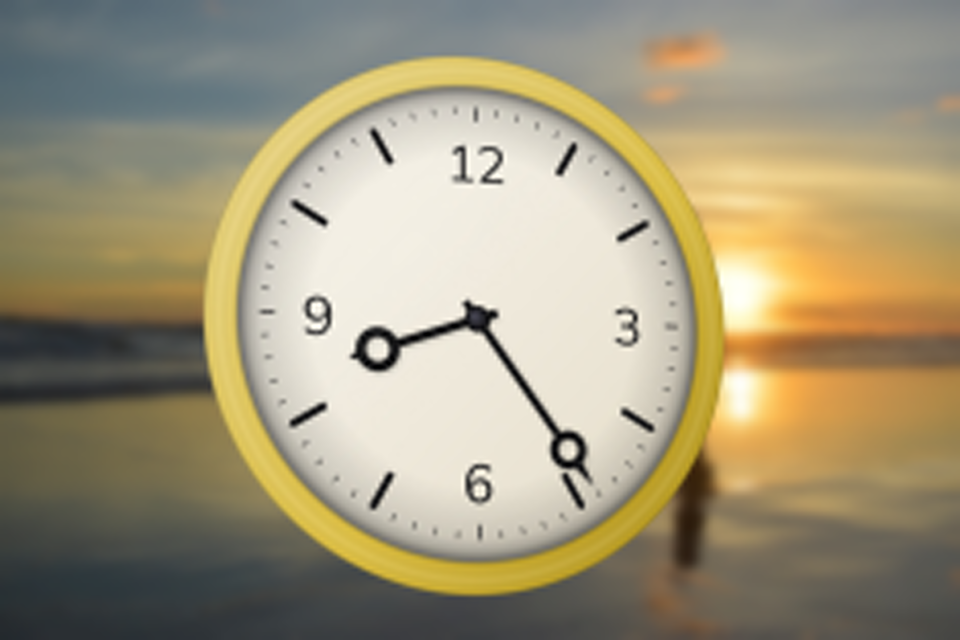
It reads 8,24
